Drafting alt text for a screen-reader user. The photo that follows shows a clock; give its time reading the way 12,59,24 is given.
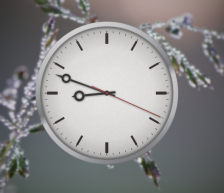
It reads 8,48,19
